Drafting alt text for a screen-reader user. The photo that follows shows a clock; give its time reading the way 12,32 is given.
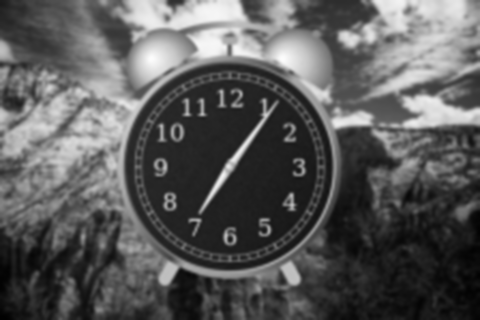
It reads 7,06
